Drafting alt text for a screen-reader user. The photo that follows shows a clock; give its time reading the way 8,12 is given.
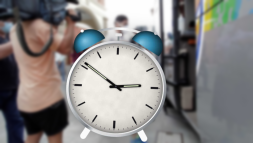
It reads 2,51
